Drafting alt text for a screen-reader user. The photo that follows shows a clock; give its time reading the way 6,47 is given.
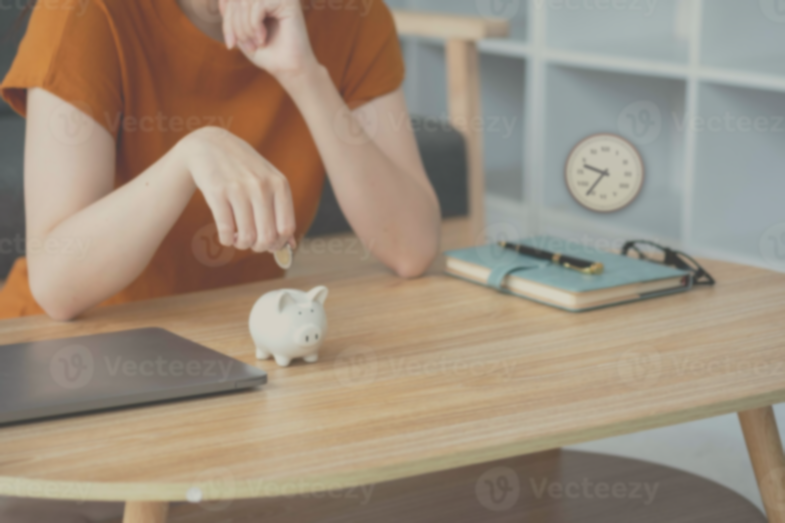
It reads 9,36
